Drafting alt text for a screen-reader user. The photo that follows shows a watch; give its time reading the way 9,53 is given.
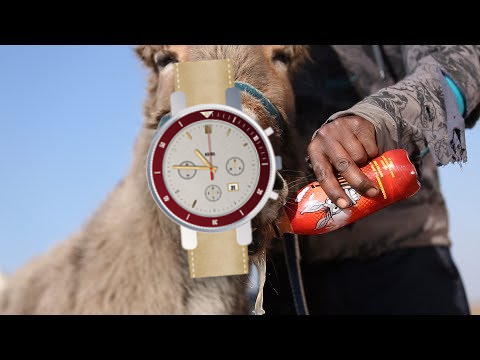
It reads 10,46
